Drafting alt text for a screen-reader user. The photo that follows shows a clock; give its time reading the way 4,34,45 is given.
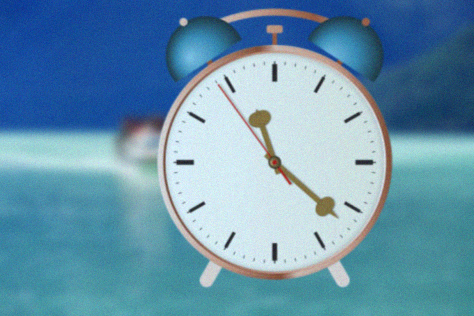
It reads 11,21,54
